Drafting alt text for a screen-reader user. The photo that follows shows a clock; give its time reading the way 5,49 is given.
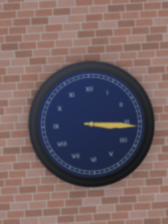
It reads 3,16
